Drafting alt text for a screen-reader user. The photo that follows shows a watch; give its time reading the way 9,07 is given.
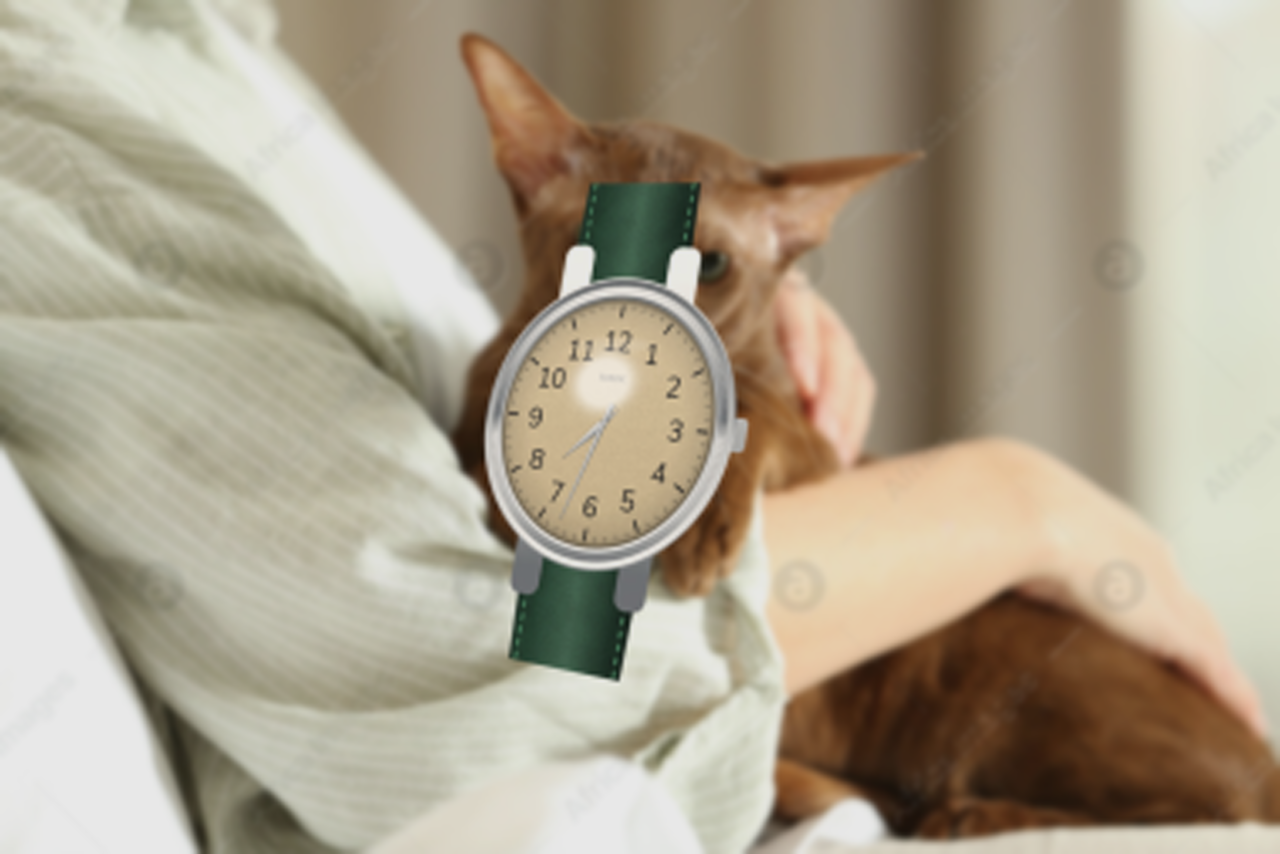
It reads 7,33
